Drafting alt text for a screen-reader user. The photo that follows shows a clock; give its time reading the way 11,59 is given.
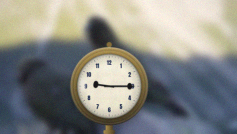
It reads 9,15
